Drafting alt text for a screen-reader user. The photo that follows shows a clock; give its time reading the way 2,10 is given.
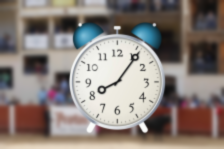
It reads 8,06
